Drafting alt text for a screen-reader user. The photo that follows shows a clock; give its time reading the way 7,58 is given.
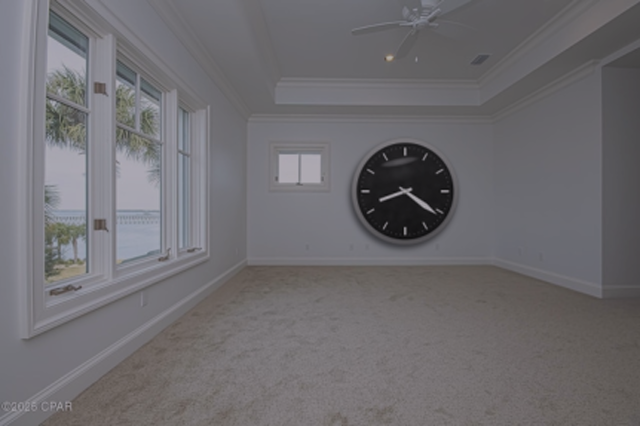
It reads 8,21
